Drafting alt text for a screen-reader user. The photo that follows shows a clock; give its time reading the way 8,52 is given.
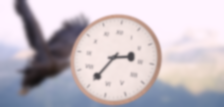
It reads 2,35
